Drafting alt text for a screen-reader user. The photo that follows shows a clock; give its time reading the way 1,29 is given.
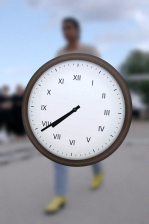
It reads 7,39
